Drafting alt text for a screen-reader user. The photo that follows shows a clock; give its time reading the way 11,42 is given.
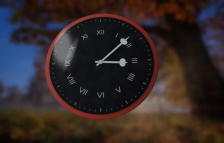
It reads 3,08
